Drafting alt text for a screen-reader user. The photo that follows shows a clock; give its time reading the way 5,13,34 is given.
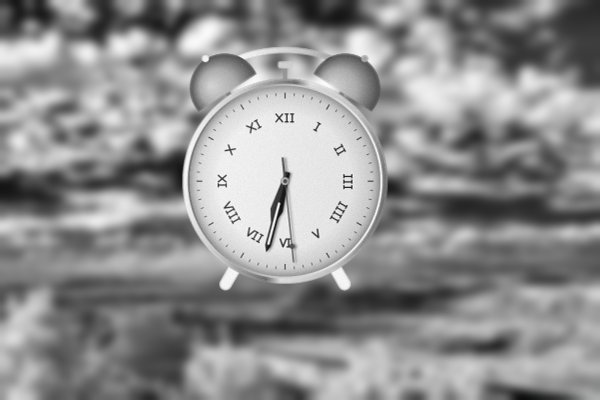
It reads 6,32,29
